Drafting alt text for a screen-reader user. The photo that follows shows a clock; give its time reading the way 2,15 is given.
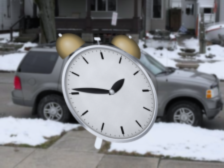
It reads 1,46
